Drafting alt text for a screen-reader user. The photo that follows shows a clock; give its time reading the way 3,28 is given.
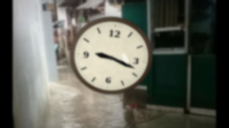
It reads 9,18
